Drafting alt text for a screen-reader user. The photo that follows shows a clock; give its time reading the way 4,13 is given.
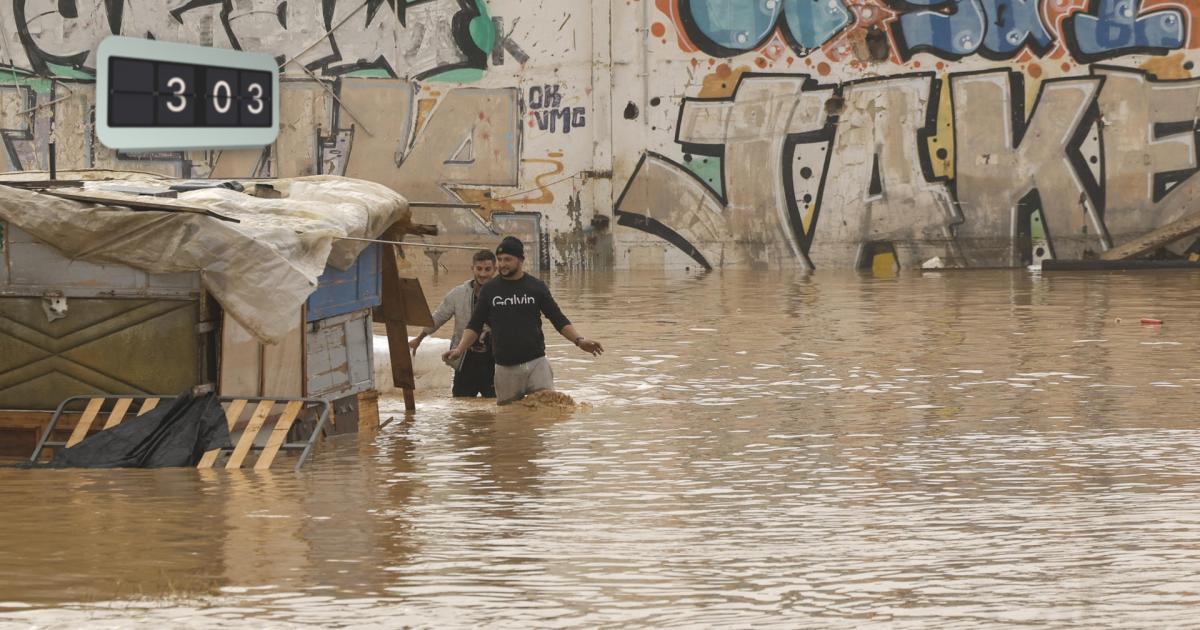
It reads 3,03
